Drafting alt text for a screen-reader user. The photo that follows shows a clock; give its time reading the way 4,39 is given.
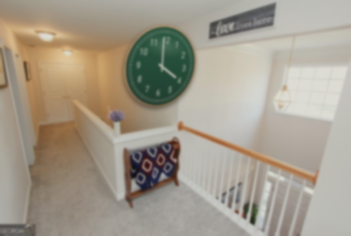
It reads 3,59
